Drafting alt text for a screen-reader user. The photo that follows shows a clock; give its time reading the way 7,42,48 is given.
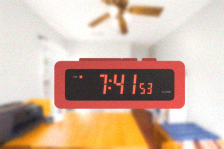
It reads 7,41,53
